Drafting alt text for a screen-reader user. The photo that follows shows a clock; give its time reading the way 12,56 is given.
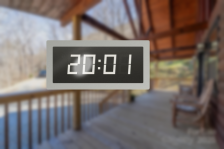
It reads 20,01
